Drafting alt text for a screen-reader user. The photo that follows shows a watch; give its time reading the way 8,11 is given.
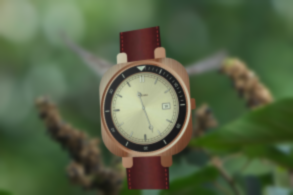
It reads 11,27
